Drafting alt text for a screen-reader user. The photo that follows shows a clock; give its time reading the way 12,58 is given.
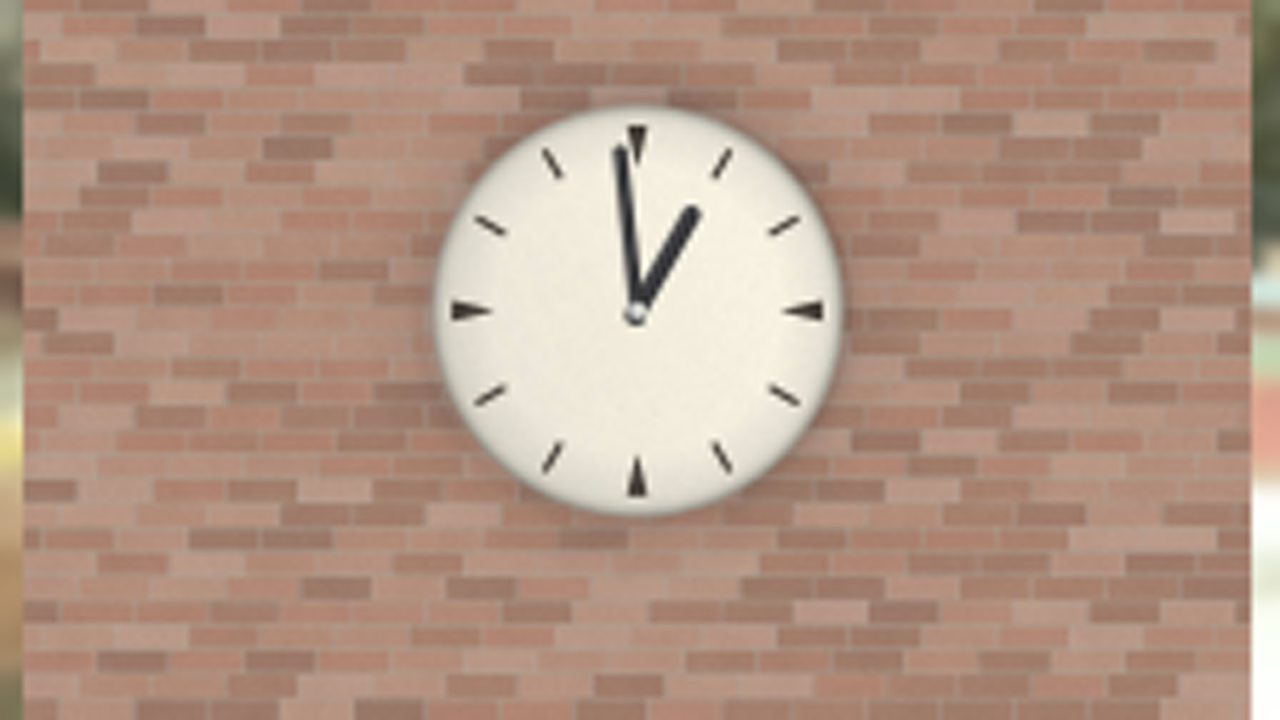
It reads 12,59
